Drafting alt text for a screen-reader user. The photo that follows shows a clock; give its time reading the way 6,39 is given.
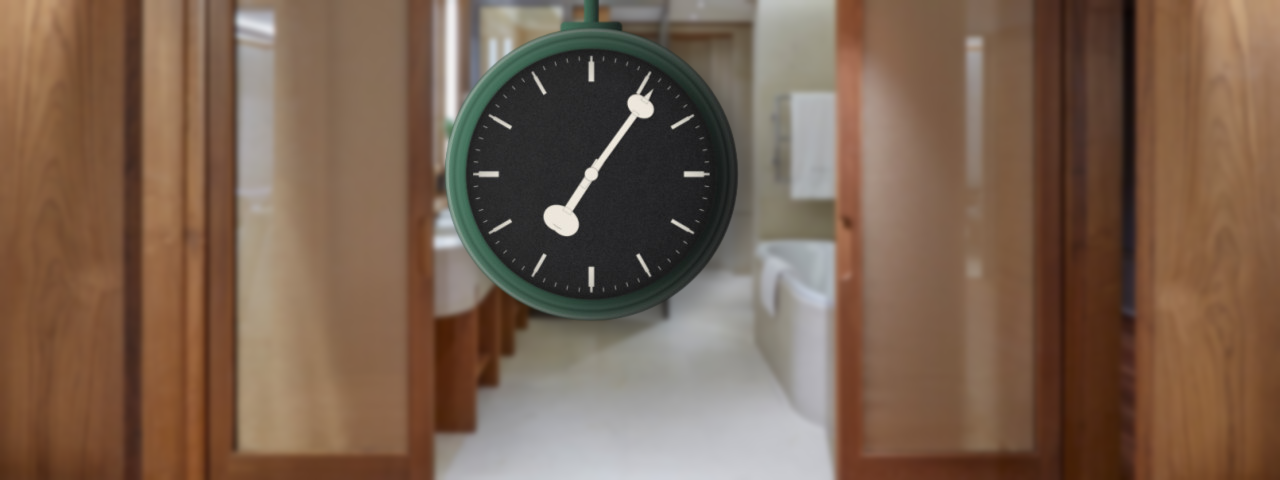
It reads 7,06
